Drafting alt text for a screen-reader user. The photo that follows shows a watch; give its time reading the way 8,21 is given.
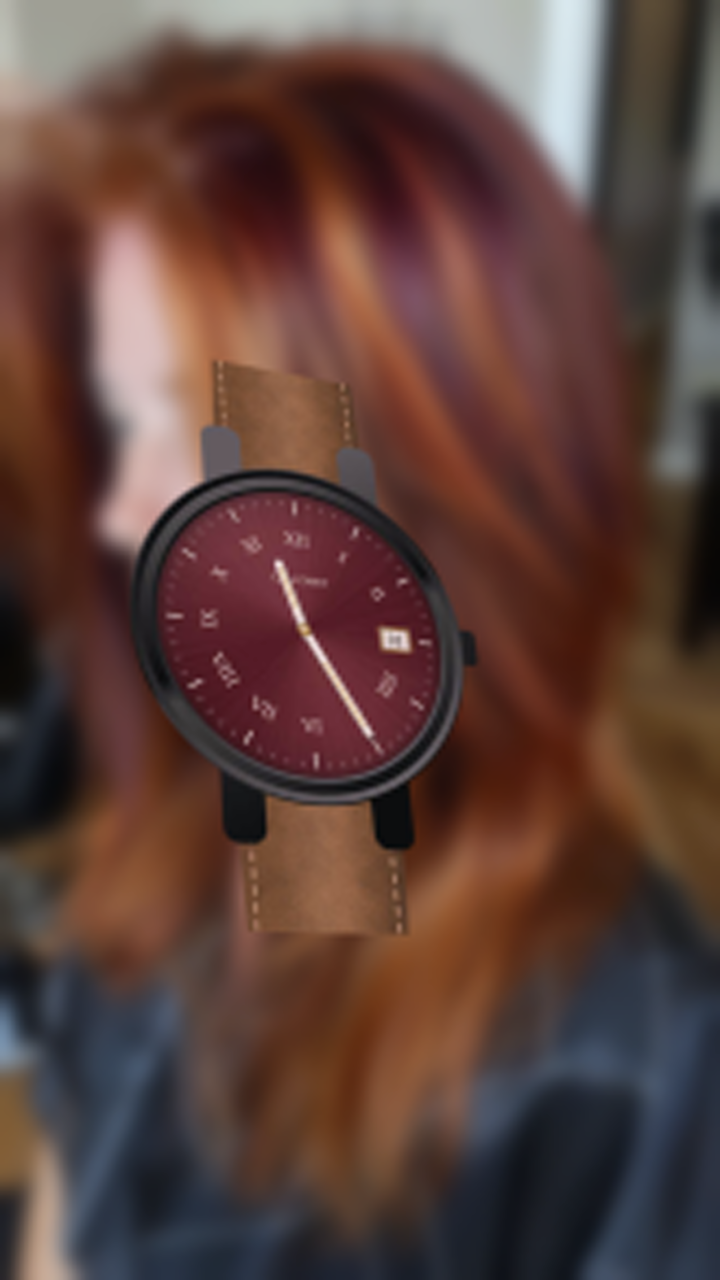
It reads 11,25
